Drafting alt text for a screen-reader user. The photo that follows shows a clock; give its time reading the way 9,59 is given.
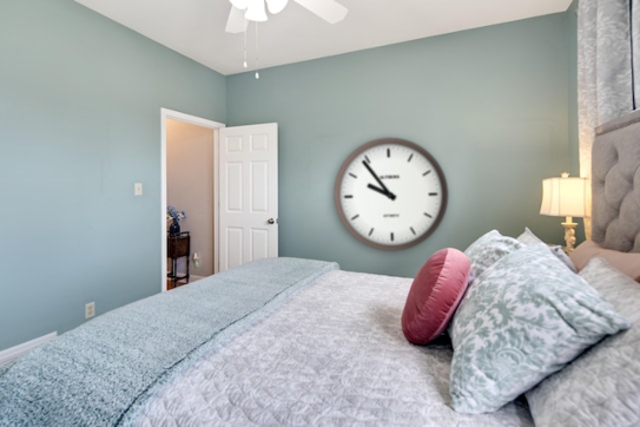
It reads 9,54
